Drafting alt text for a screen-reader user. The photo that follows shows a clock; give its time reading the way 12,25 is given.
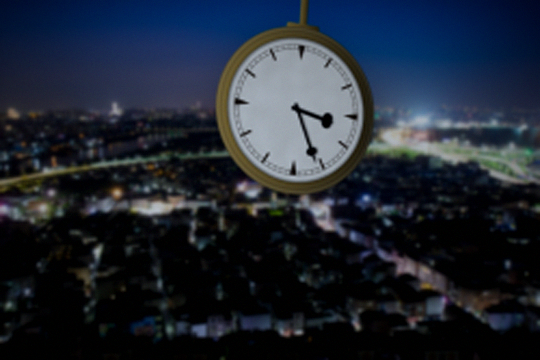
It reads 3,26
